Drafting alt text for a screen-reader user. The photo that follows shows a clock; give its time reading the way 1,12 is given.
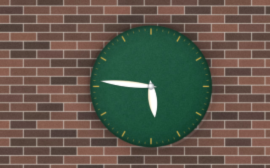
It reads 5,46
